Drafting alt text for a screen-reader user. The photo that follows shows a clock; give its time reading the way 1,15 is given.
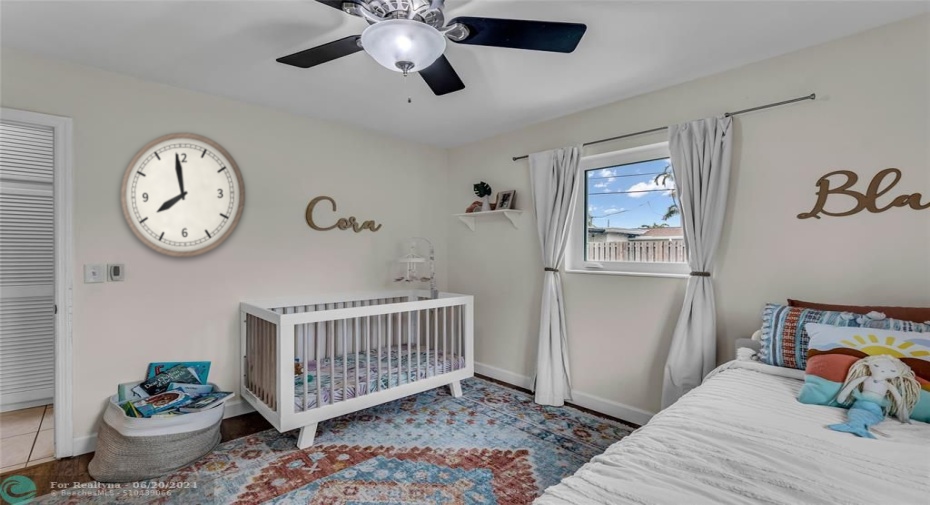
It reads 7,59
